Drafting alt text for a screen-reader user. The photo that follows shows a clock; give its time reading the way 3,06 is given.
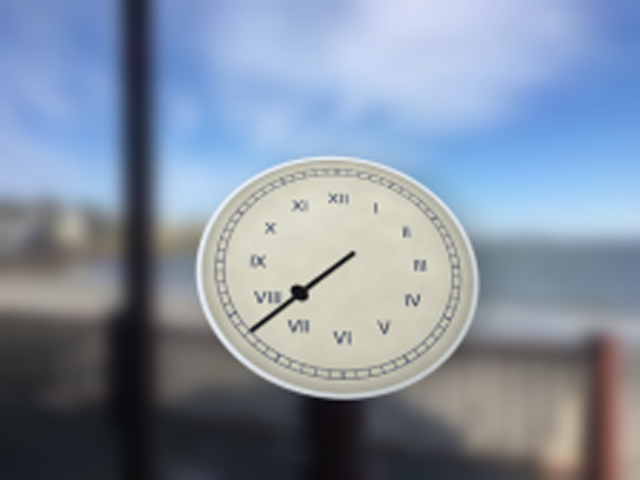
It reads 7,38
